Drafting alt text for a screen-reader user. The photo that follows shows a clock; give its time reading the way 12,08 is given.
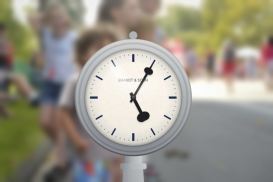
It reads 5,05
